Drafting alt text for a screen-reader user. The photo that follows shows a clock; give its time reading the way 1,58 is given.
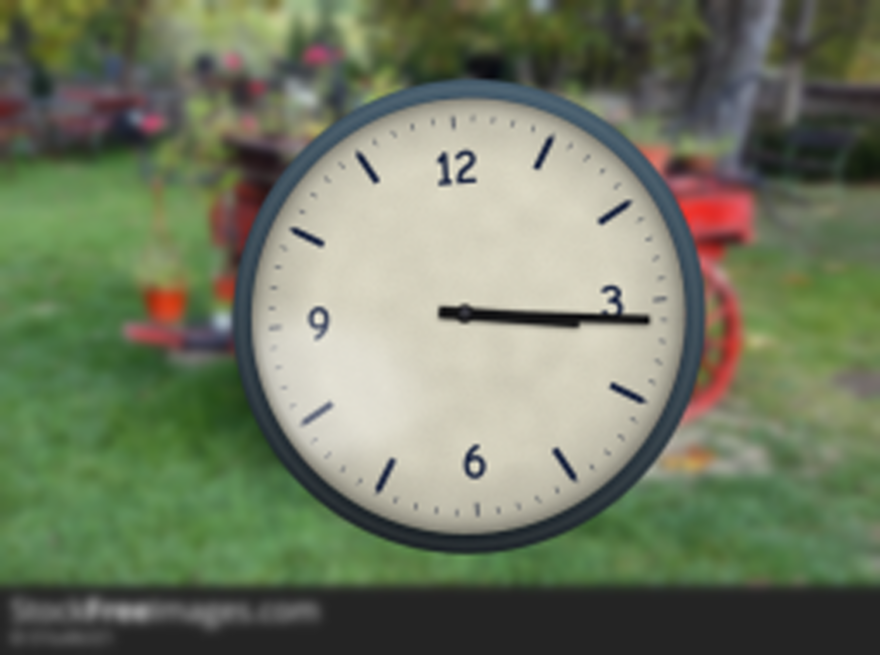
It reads 3,16
